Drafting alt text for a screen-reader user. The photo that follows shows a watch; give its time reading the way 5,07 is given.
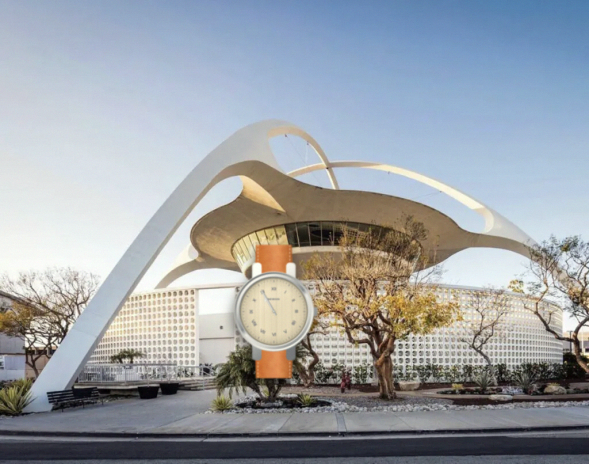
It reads 10,55
